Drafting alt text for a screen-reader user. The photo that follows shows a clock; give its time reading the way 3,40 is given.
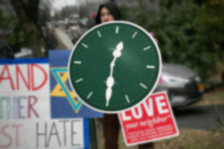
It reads 12,30
